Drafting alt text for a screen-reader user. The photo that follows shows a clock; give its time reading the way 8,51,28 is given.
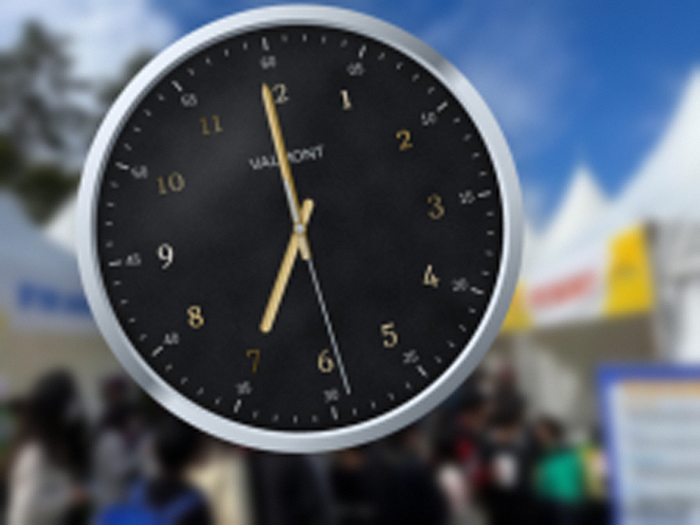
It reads 6,59,29
